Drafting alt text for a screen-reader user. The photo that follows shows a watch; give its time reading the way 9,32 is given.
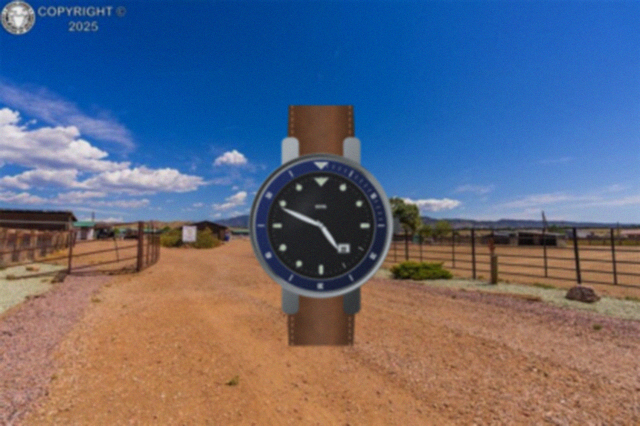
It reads 4,49
